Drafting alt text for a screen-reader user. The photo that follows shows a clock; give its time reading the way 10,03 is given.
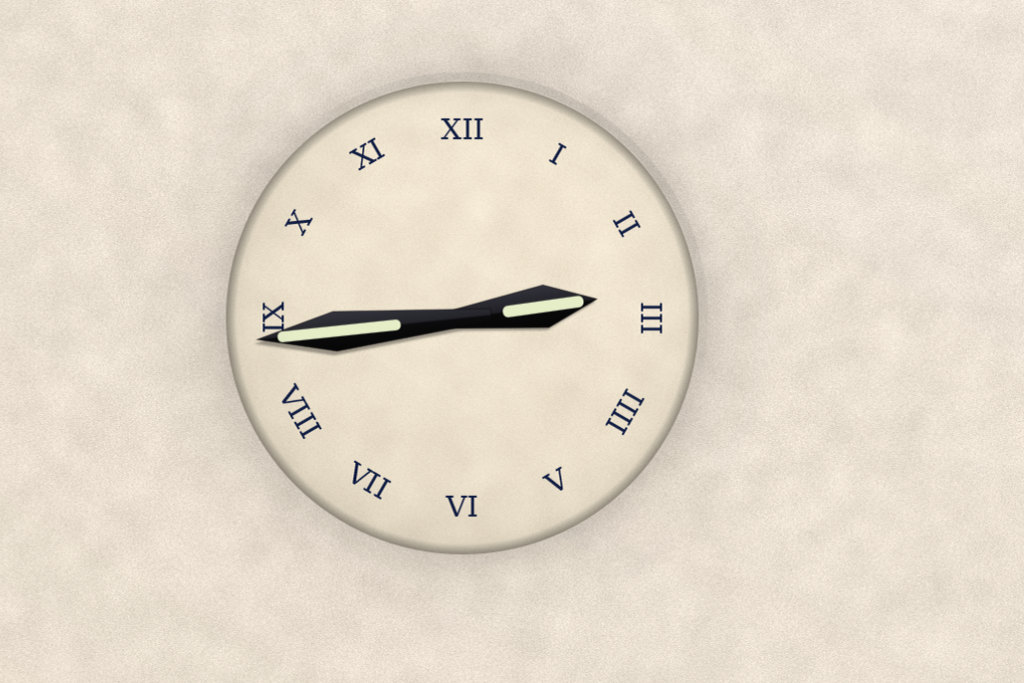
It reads 2,44
